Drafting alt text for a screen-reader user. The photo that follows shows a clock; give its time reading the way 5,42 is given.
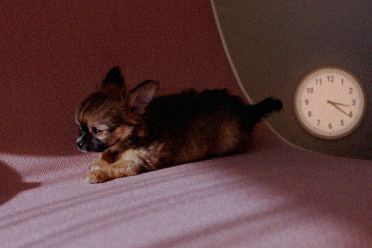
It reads 3,21
